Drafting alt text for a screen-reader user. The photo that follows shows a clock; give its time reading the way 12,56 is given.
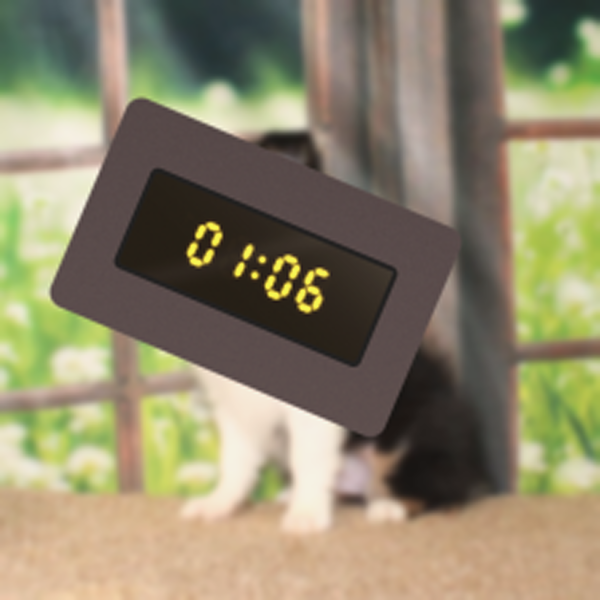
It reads 1,06
